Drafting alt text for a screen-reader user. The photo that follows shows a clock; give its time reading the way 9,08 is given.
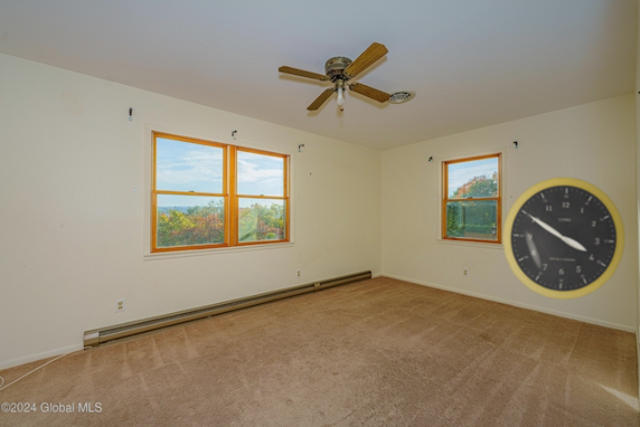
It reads 3,50
